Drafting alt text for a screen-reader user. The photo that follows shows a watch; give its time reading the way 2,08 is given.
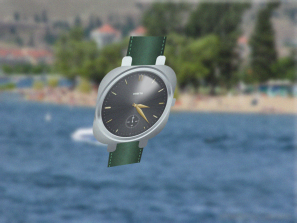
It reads 3,23
